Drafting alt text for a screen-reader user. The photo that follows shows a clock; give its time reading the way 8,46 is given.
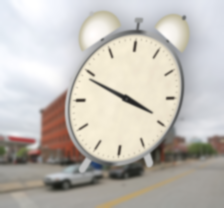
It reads 3,49
